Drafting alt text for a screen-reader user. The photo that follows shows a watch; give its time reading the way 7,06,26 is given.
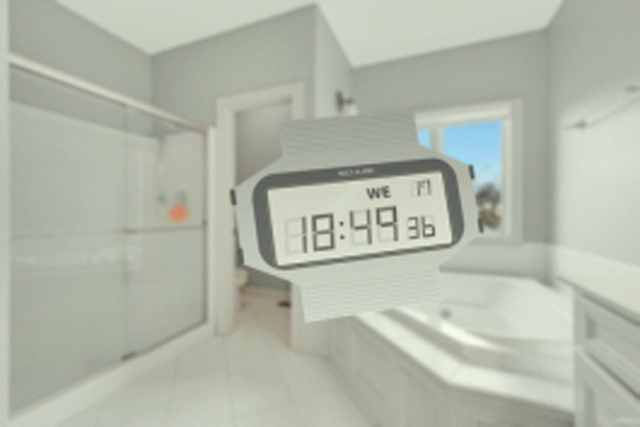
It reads 18,49,36
